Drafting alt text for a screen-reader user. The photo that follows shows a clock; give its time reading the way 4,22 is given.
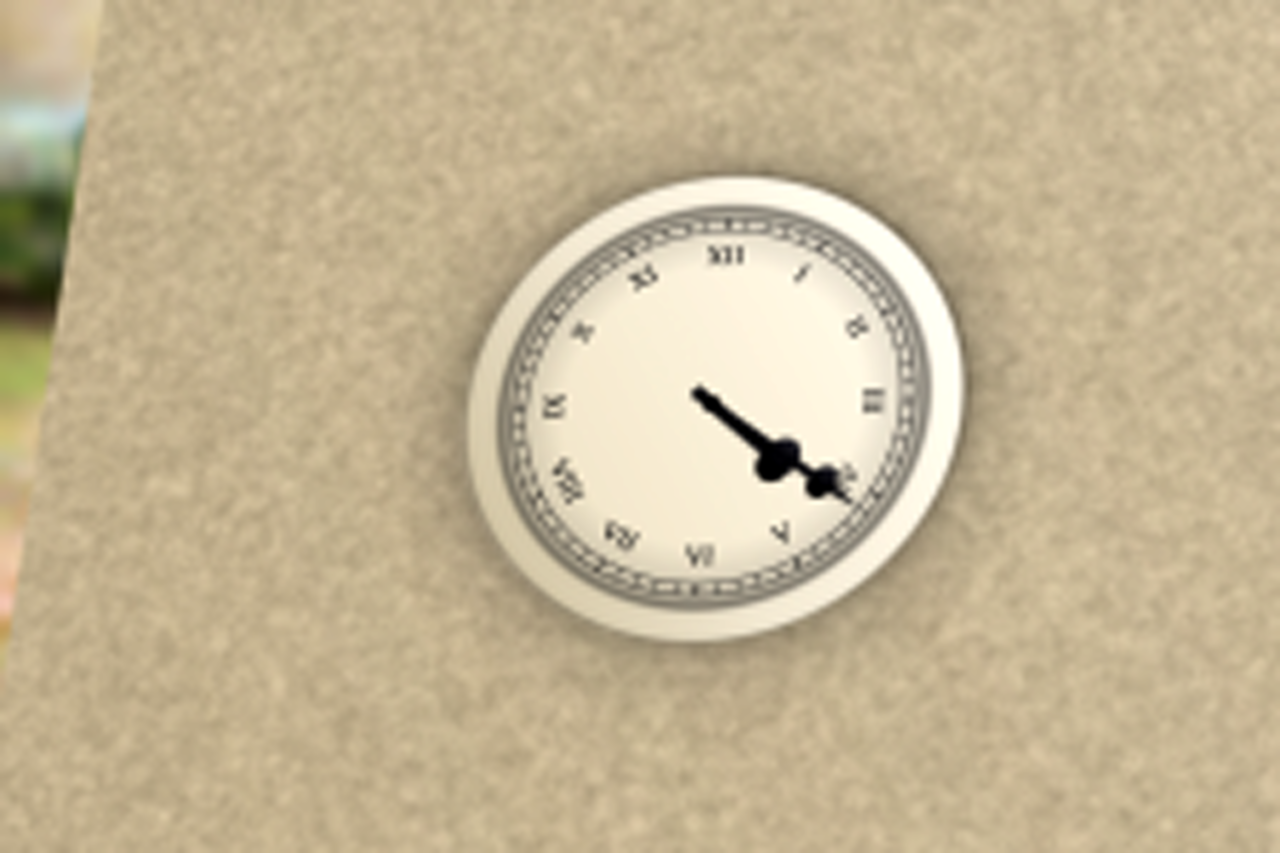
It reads 4,21
